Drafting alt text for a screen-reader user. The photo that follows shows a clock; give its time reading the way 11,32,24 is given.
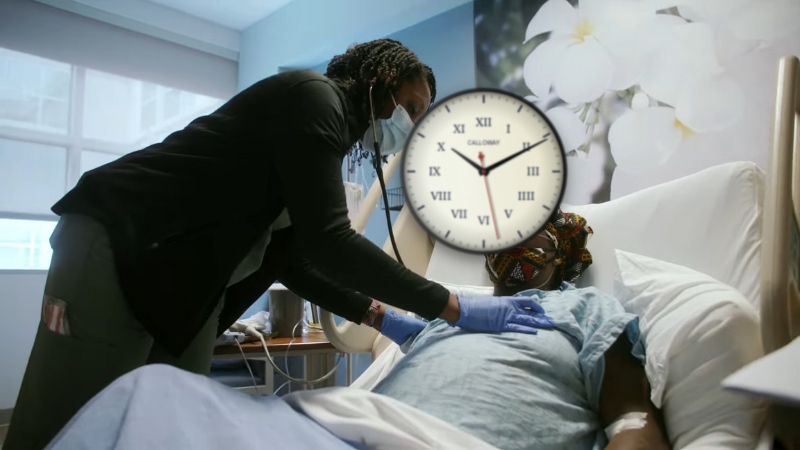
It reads 10,10,28
